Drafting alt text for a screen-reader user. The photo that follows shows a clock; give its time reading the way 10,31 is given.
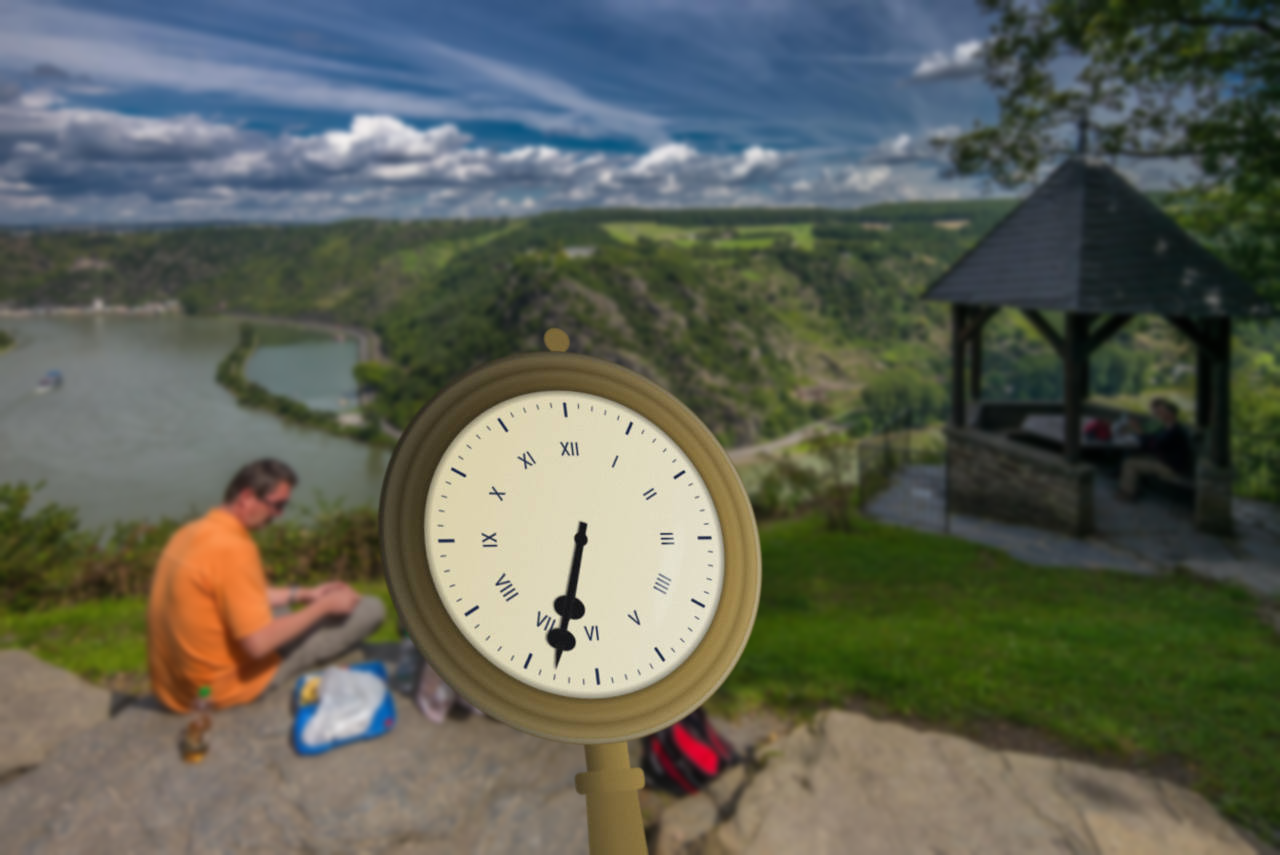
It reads 6,33
